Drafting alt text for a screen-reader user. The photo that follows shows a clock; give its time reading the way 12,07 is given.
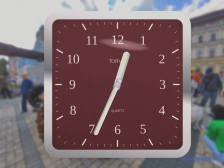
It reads 12,34
